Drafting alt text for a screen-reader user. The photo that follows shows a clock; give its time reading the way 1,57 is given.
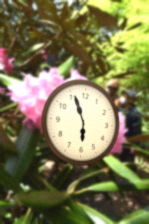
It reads 5,56
